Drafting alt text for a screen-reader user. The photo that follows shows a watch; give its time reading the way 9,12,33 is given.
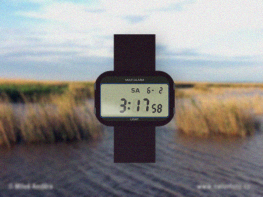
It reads 3,17,58
